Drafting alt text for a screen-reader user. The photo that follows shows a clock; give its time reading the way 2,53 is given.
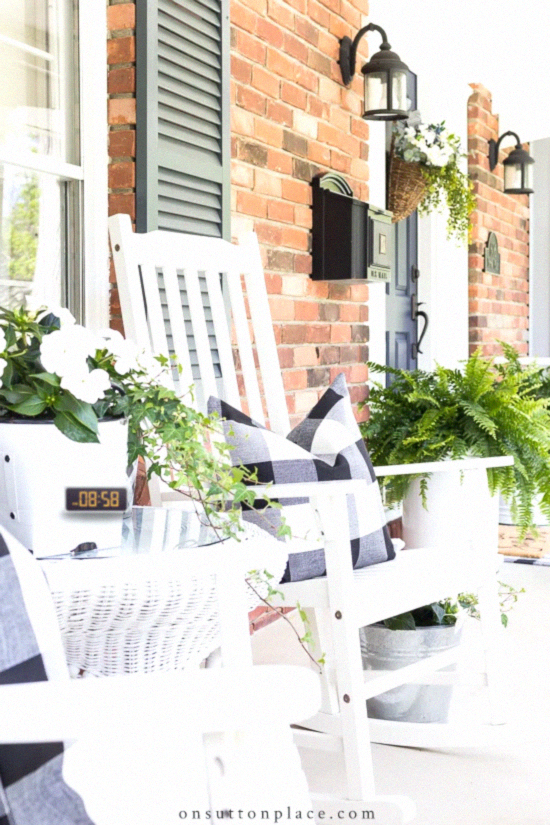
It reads 8,58
